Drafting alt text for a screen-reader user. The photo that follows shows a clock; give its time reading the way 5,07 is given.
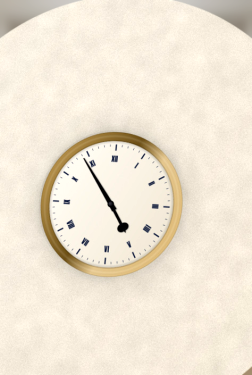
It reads 4,54
